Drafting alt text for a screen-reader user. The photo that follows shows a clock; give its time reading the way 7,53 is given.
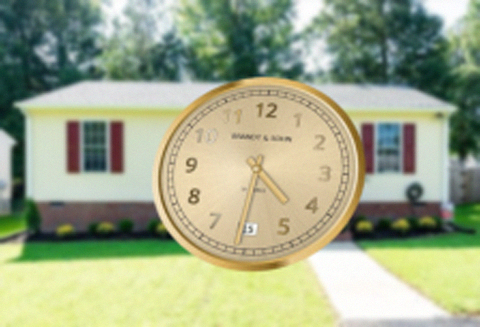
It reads 4,31
